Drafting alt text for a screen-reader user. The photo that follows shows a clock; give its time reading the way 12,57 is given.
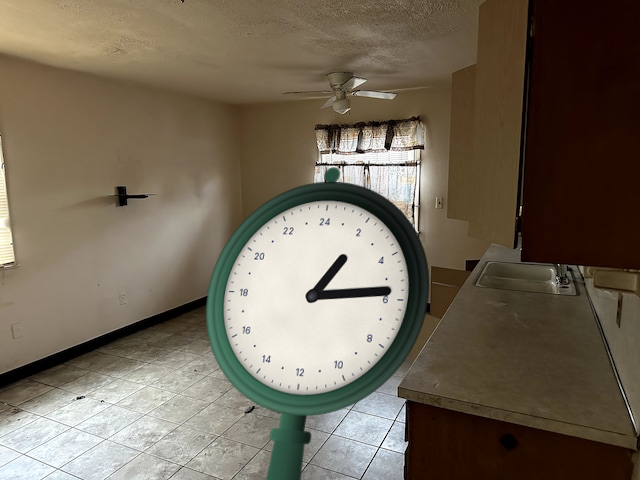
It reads 2,14
